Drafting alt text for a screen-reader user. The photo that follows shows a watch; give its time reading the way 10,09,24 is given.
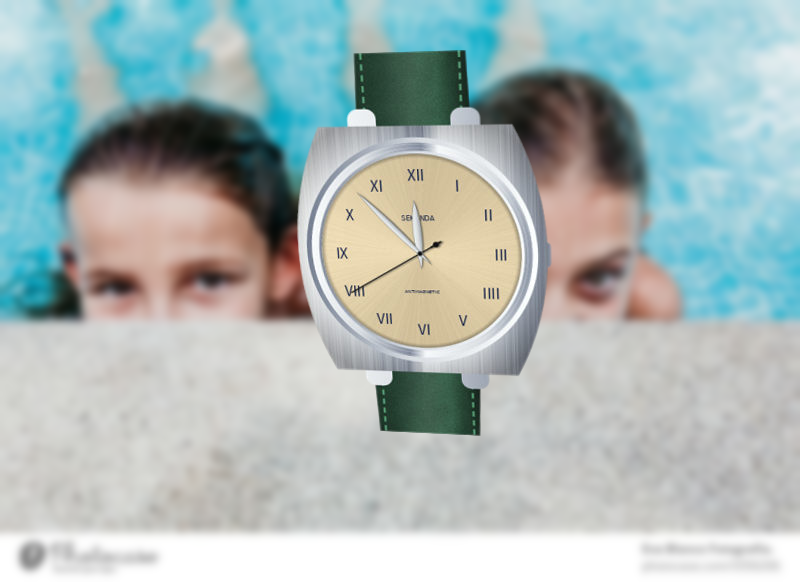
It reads 11,52,40
